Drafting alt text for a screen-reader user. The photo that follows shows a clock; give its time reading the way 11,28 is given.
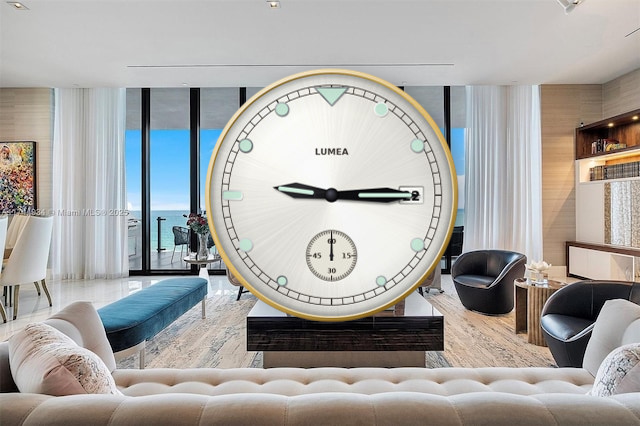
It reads 9,15
